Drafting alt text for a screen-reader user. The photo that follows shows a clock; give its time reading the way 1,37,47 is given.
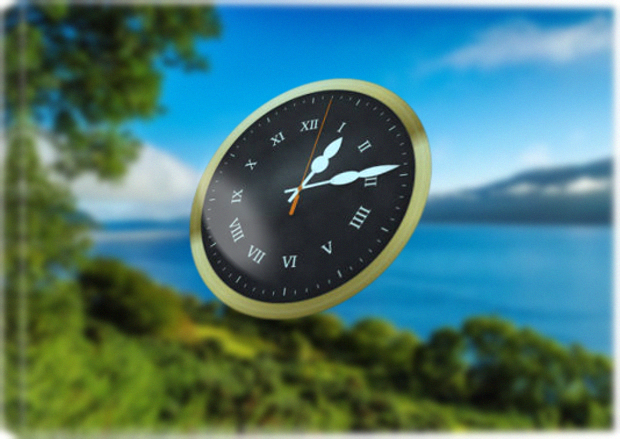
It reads 1,14,02
